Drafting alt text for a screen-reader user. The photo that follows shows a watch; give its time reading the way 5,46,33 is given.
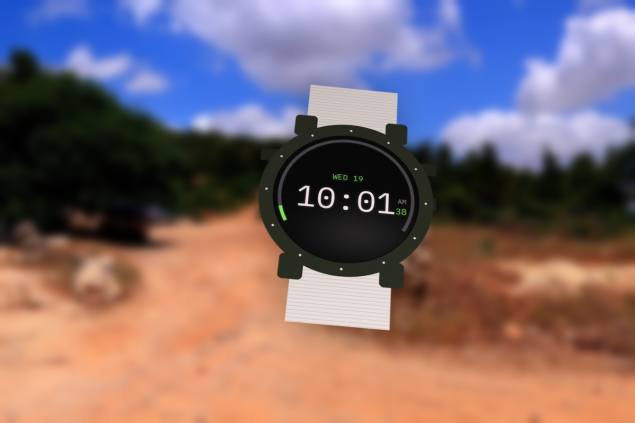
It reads 10,01,38
